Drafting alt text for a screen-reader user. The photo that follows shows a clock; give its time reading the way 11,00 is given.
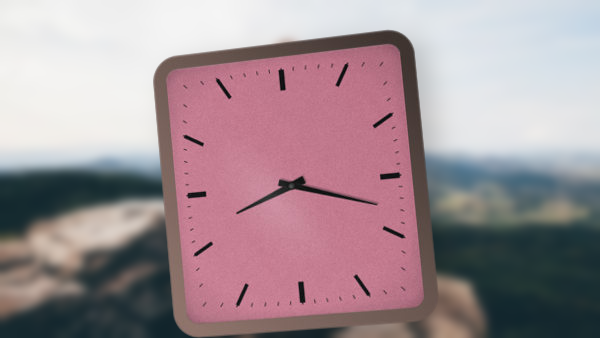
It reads 8,18
